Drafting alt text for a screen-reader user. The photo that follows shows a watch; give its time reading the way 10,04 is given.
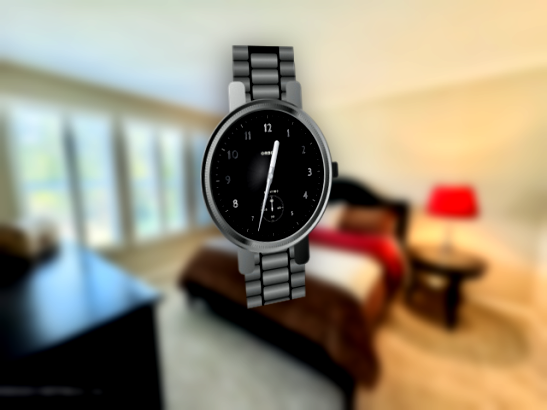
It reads 12,33
